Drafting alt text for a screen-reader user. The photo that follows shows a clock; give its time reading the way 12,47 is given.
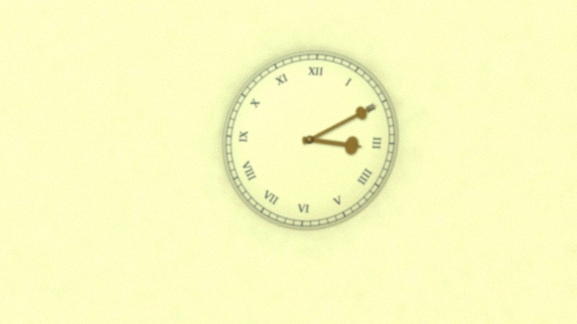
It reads 3,10
